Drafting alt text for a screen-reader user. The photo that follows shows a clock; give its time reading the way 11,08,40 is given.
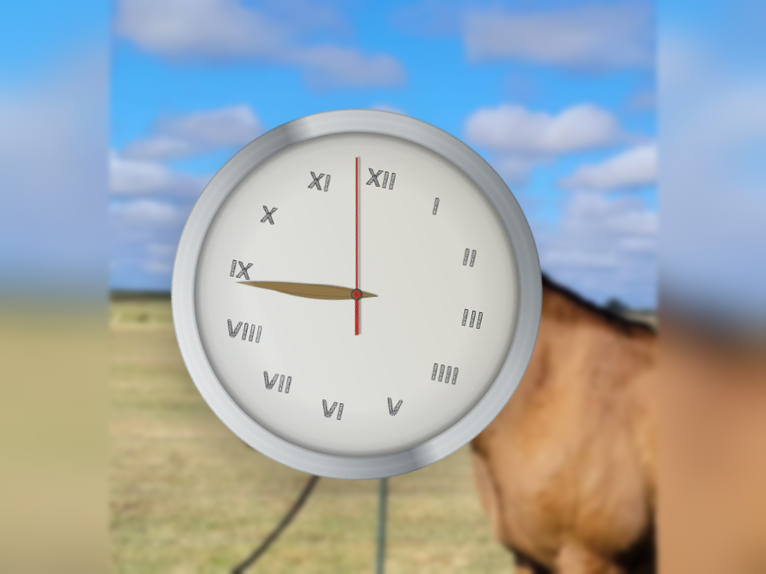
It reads 8,43,58
